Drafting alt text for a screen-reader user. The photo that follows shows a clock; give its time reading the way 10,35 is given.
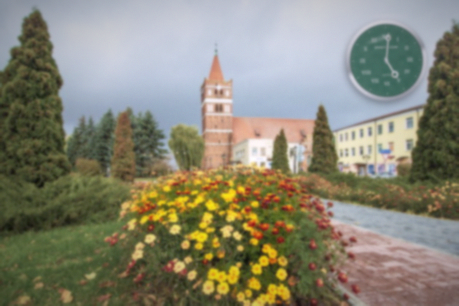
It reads 5,01
